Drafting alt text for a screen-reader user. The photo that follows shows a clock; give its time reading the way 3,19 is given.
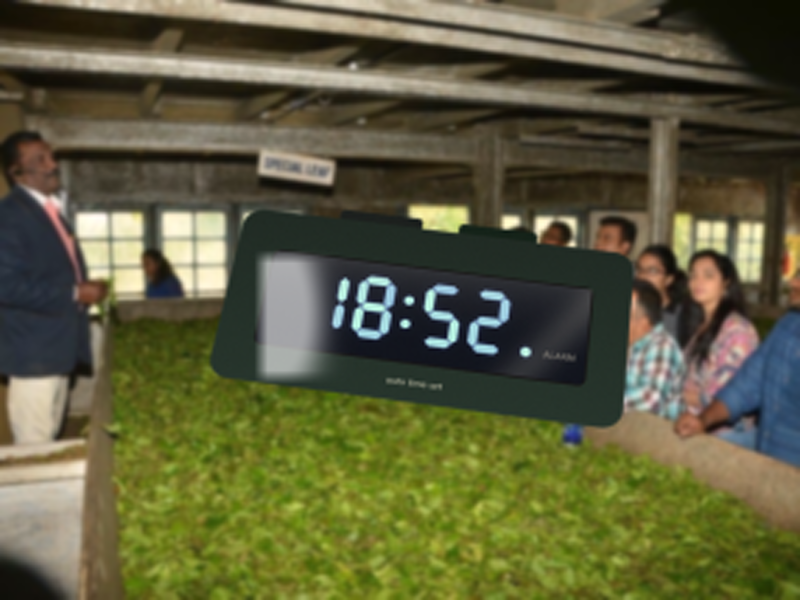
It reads 18,52
